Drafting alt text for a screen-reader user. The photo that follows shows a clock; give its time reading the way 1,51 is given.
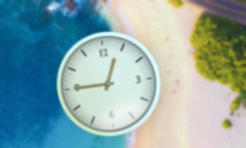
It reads 12,45
